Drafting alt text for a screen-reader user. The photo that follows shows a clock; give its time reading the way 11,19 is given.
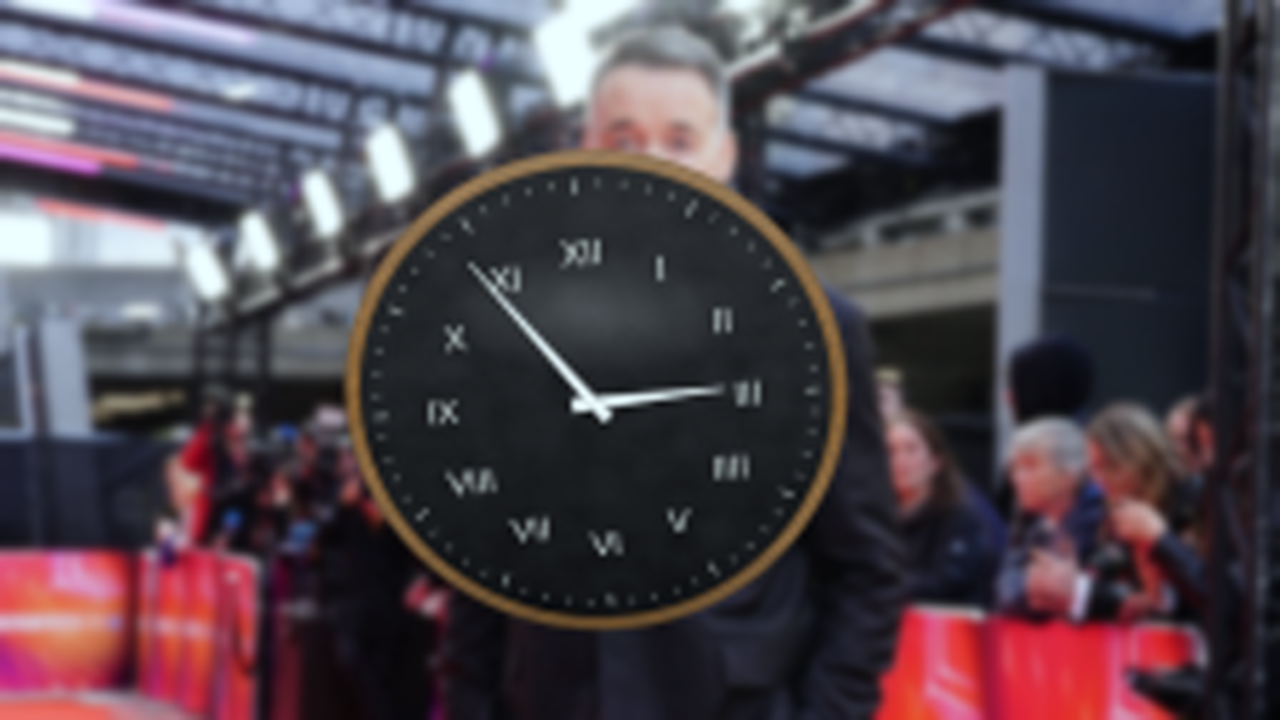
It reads 2,54
